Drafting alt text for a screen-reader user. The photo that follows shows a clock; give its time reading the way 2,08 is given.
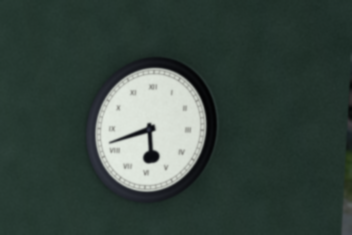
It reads 5,42
